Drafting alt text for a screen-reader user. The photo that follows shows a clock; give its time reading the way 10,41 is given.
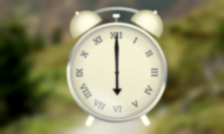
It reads 6,00
